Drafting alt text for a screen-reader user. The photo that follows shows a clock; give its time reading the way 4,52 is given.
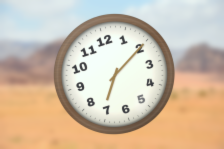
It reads 7,10
